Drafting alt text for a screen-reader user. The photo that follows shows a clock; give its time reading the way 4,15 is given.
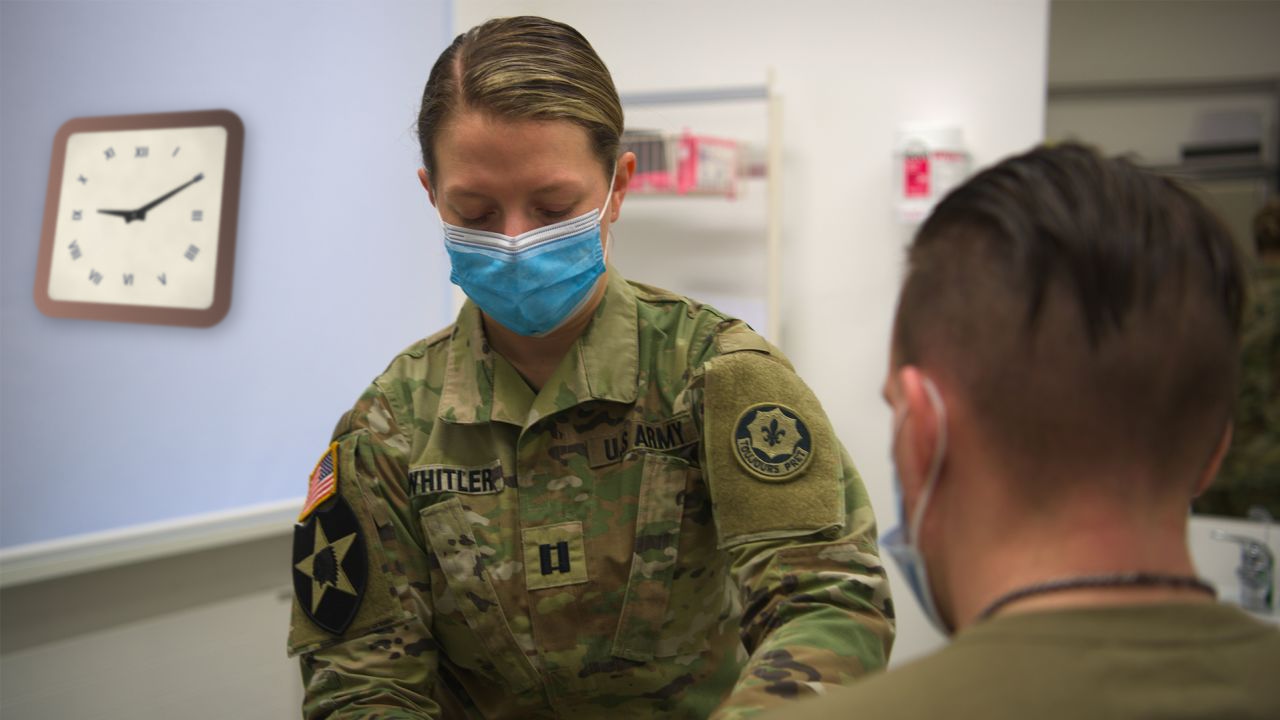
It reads 9,10
